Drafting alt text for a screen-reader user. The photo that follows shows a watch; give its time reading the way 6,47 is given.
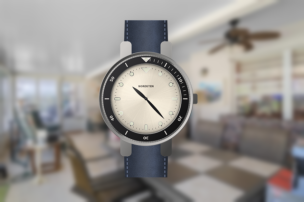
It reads 10,23
